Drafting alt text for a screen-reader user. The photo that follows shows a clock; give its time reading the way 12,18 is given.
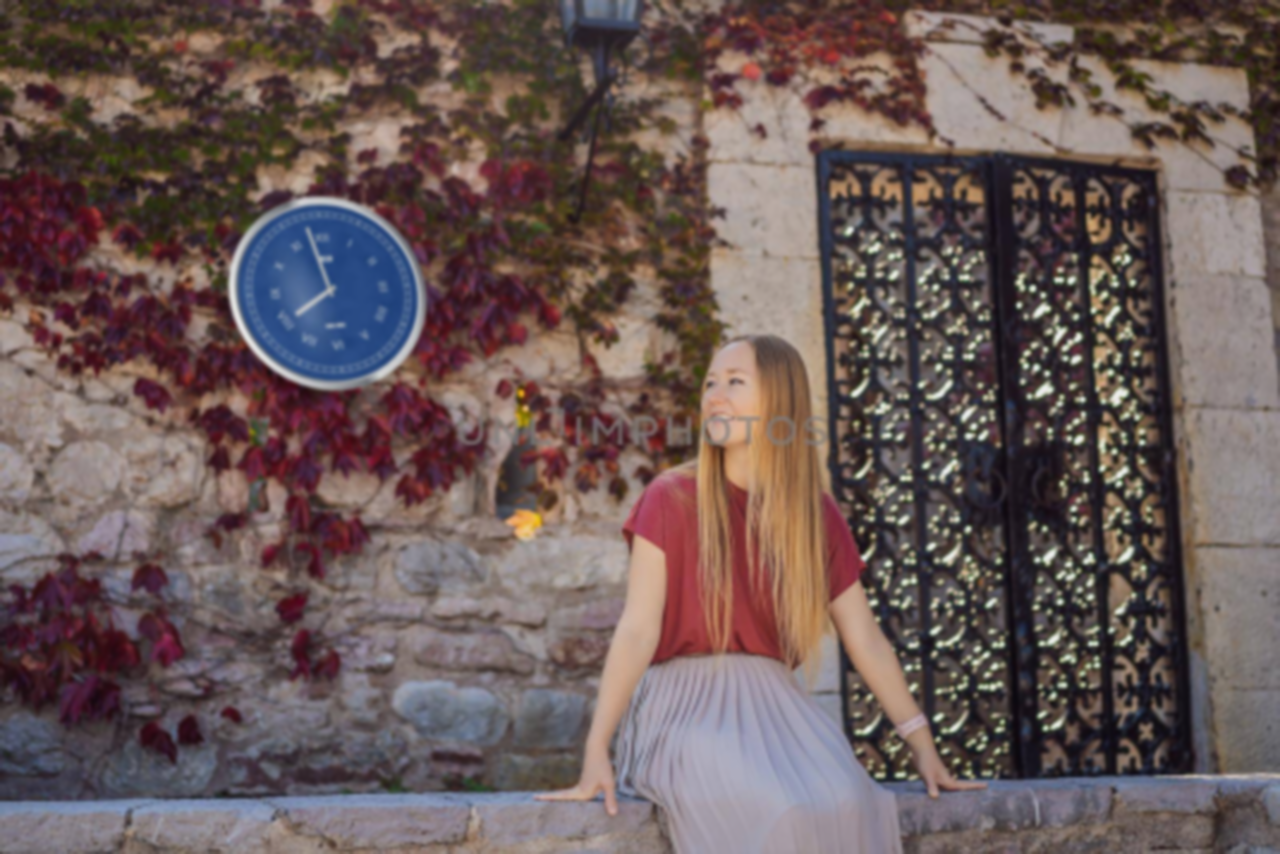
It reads 7,58
